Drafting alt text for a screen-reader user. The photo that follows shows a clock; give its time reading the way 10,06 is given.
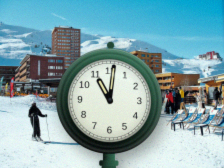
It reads 11,01
